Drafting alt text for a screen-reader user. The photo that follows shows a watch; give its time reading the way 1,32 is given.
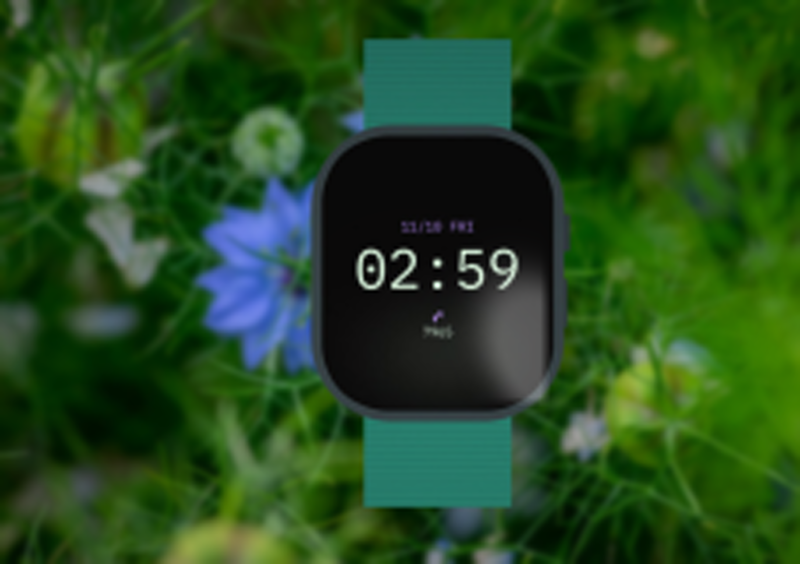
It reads 2,59
